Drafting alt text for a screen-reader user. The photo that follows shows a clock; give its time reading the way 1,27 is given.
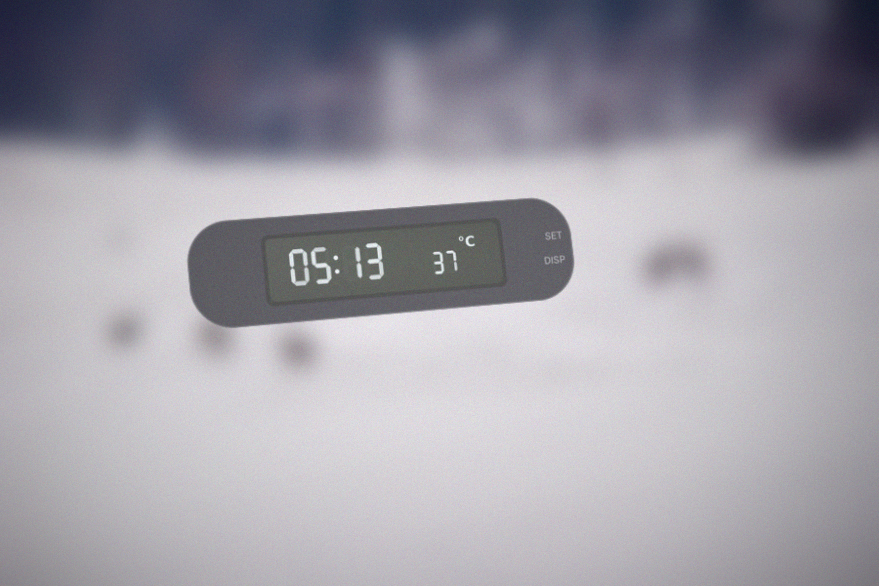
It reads 5,13
